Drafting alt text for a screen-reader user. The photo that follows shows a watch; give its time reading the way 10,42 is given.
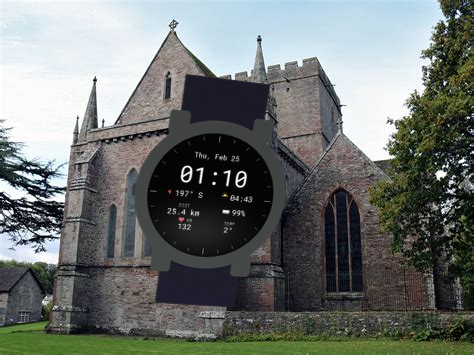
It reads 1,10
